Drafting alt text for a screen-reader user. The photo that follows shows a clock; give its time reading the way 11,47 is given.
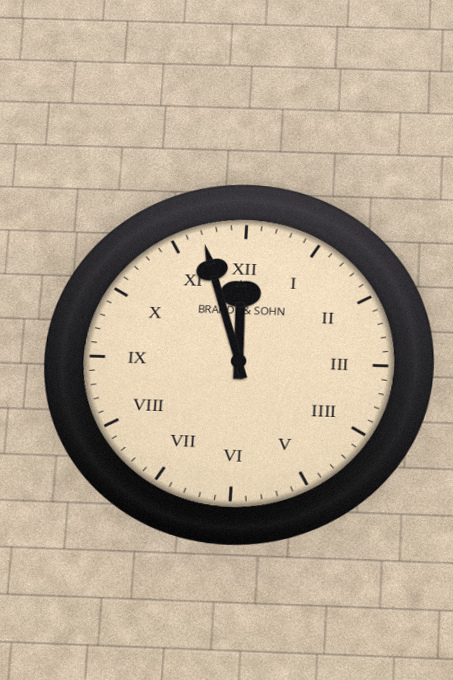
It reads 11,57
